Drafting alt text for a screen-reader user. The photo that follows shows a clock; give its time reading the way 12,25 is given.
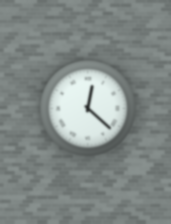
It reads 12,22
